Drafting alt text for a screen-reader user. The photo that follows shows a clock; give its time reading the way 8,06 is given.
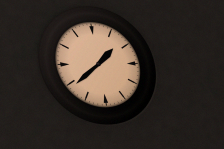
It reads 1,39
